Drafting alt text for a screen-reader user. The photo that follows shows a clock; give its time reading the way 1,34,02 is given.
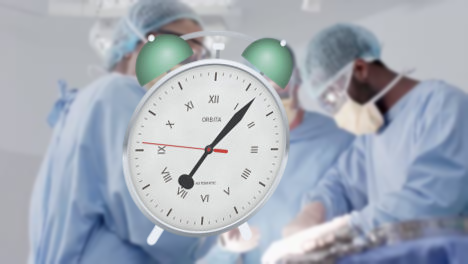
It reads 7,06,46
